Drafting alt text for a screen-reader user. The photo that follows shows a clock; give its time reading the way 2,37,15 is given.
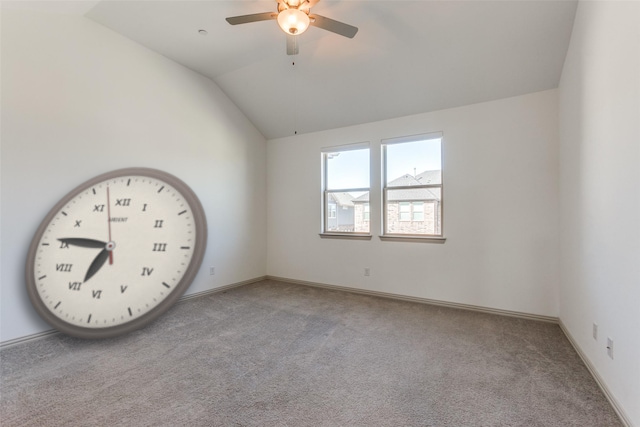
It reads 6,45,57
